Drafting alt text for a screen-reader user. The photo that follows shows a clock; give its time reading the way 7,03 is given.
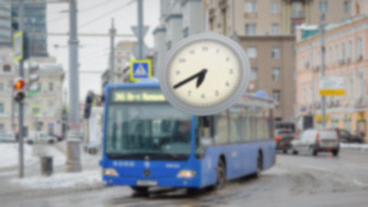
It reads 6,40
